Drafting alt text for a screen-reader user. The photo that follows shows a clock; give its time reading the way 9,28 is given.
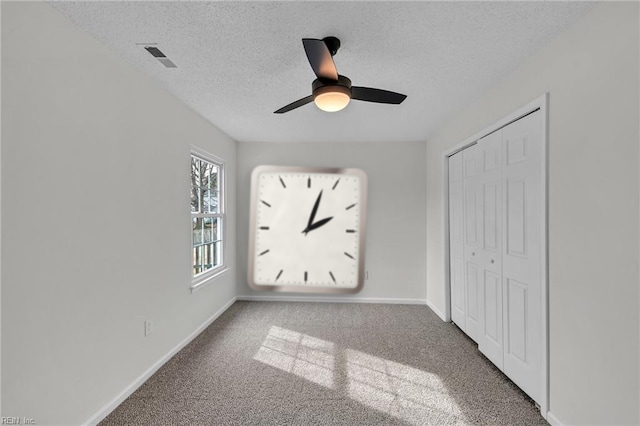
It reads 2,03
